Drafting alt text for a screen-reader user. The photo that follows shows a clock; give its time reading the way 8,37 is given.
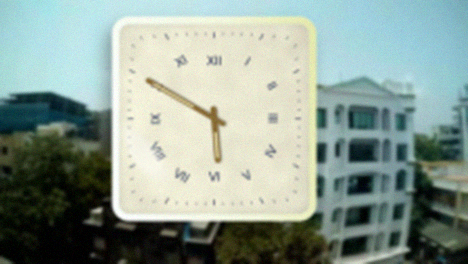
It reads 5,50
